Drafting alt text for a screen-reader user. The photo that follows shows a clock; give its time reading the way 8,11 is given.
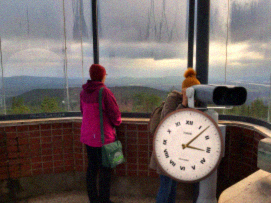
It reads 3,07
